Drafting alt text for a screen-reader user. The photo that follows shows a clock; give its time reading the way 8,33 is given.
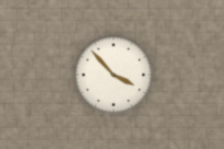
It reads 3,53
